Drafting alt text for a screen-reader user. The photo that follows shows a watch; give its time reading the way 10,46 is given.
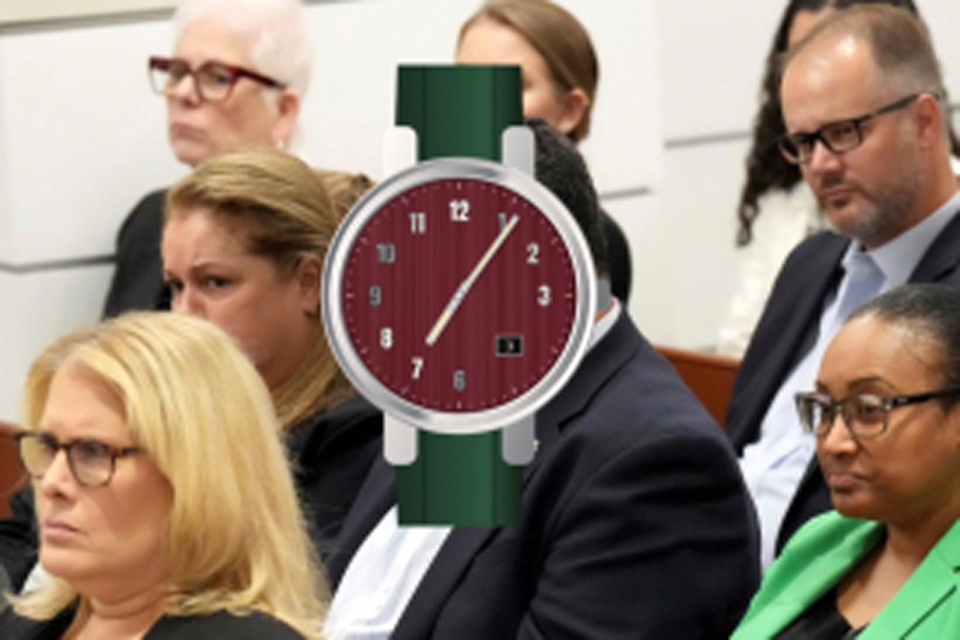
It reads 7,06
